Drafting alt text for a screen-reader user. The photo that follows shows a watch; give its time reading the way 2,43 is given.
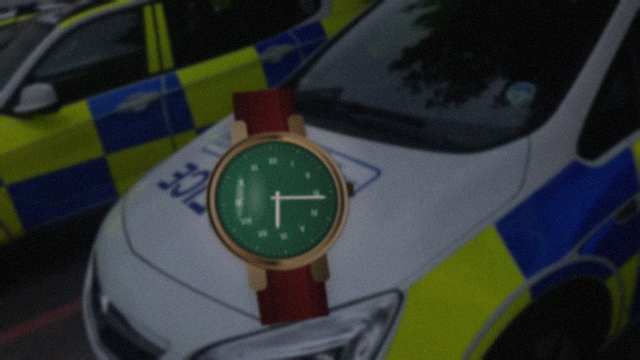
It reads 6,16
